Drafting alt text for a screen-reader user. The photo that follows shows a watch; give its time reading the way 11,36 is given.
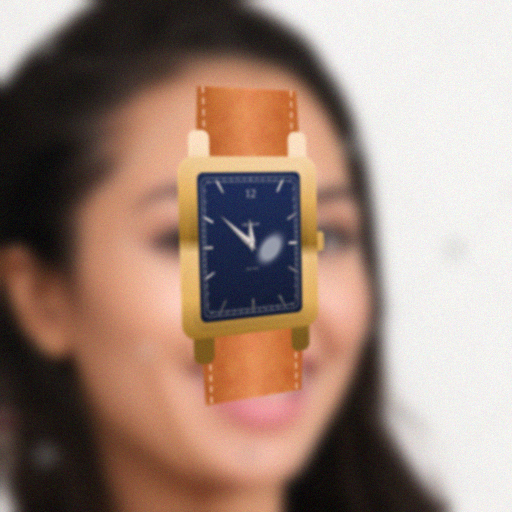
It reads 11,52
